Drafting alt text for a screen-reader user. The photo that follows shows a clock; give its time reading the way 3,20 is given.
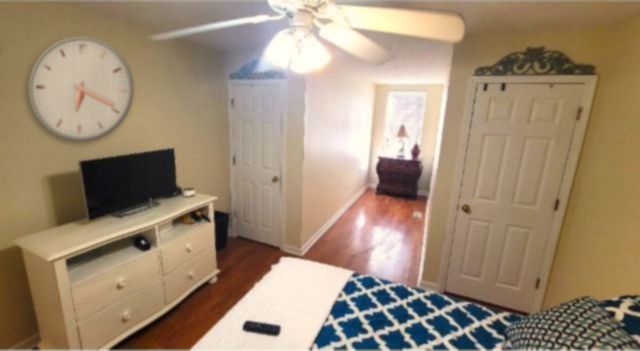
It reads 6,19
